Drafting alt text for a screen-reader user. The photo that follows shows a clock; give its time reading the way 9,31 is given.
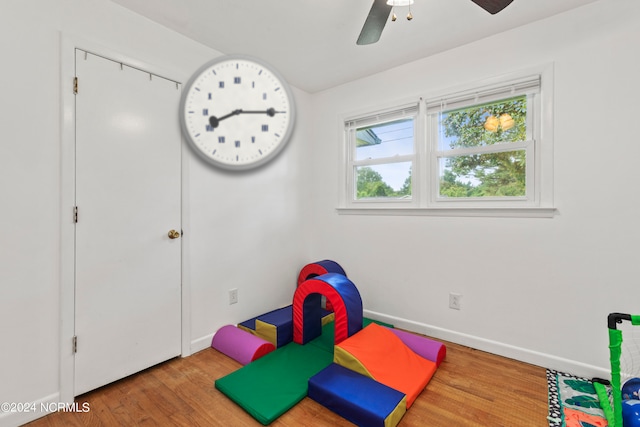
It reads 8,15
